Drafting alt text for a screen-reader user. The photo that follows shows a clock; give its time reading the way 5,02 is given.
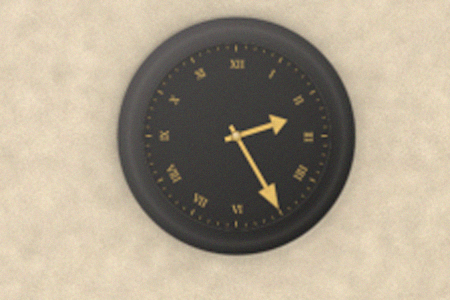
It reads 2,25
